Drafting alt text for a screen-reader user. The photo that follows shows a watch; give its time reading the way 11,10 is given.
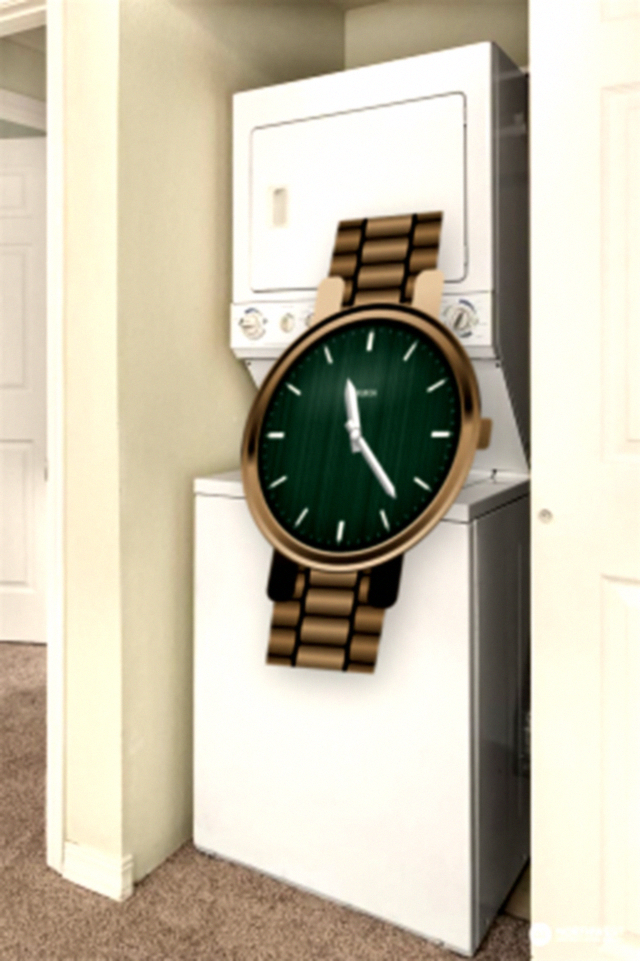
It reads 11,23
